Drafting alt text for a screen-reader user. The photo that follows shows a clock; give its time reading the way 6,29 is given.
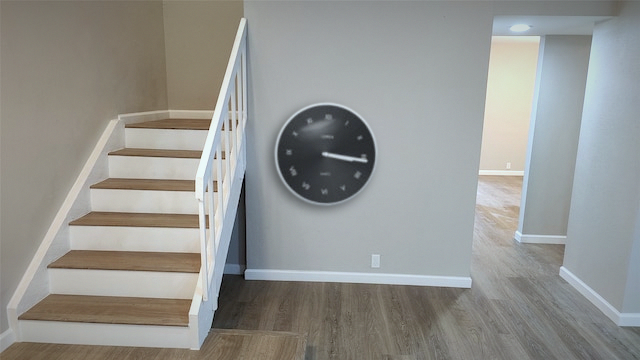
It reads 3,16
